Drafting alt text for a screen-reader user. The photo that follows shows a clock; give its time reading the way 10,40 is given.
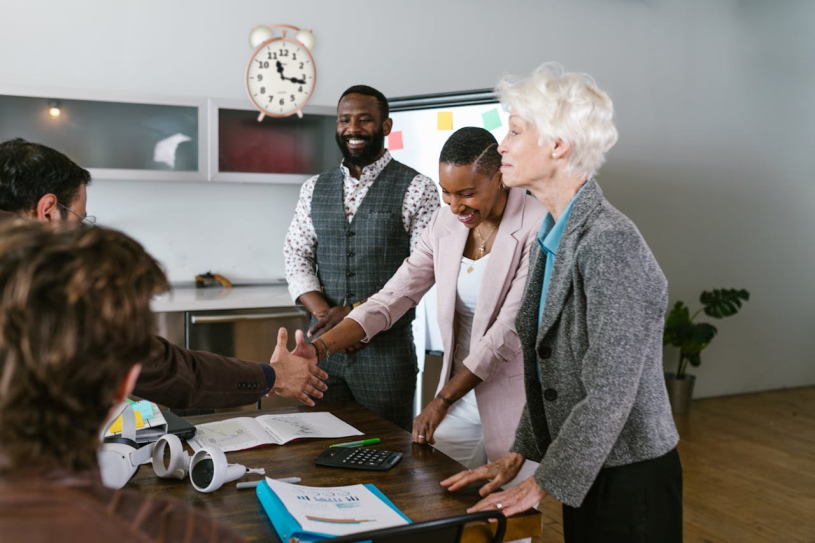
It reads 11,17
